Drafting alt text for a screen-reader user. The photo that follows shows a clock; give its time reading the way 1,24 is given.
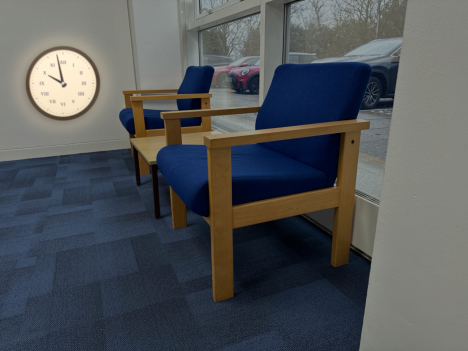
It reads 9,58
